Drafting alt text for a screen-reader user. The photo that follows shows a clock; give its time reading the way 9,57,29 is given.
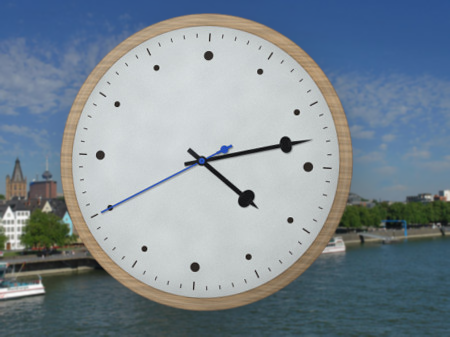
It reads 4,12,40
